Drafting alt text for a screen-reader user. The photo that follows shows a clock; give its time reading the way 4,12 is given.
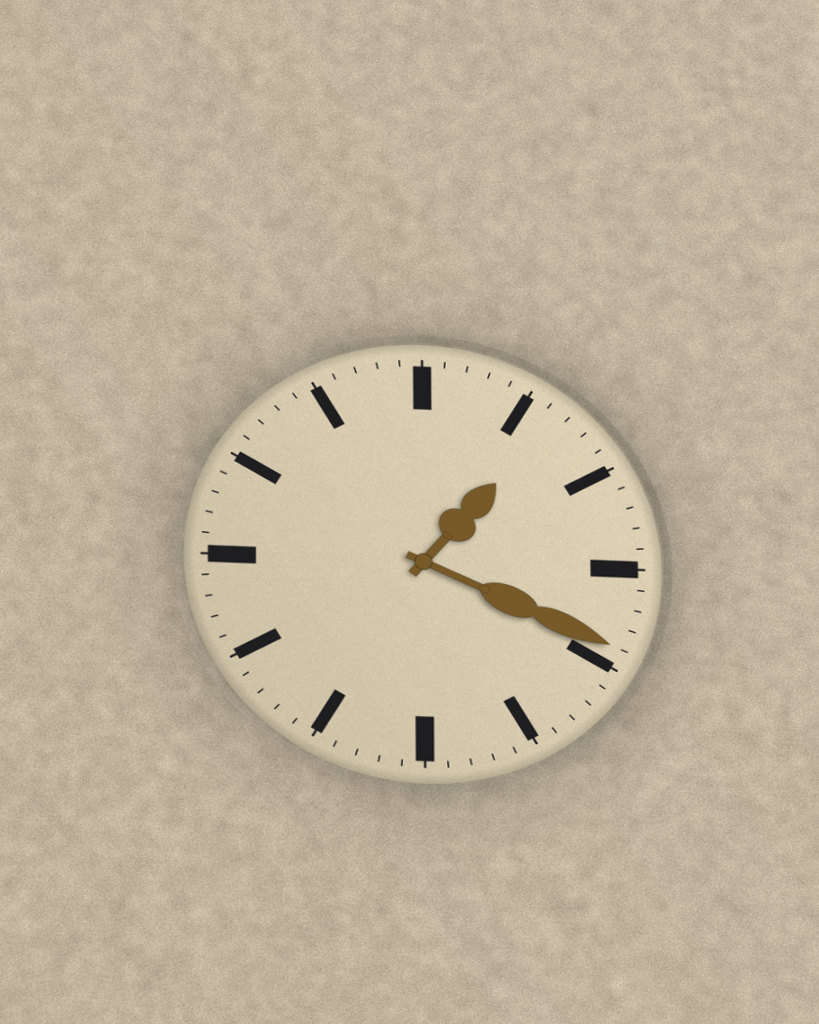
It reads 1,19
